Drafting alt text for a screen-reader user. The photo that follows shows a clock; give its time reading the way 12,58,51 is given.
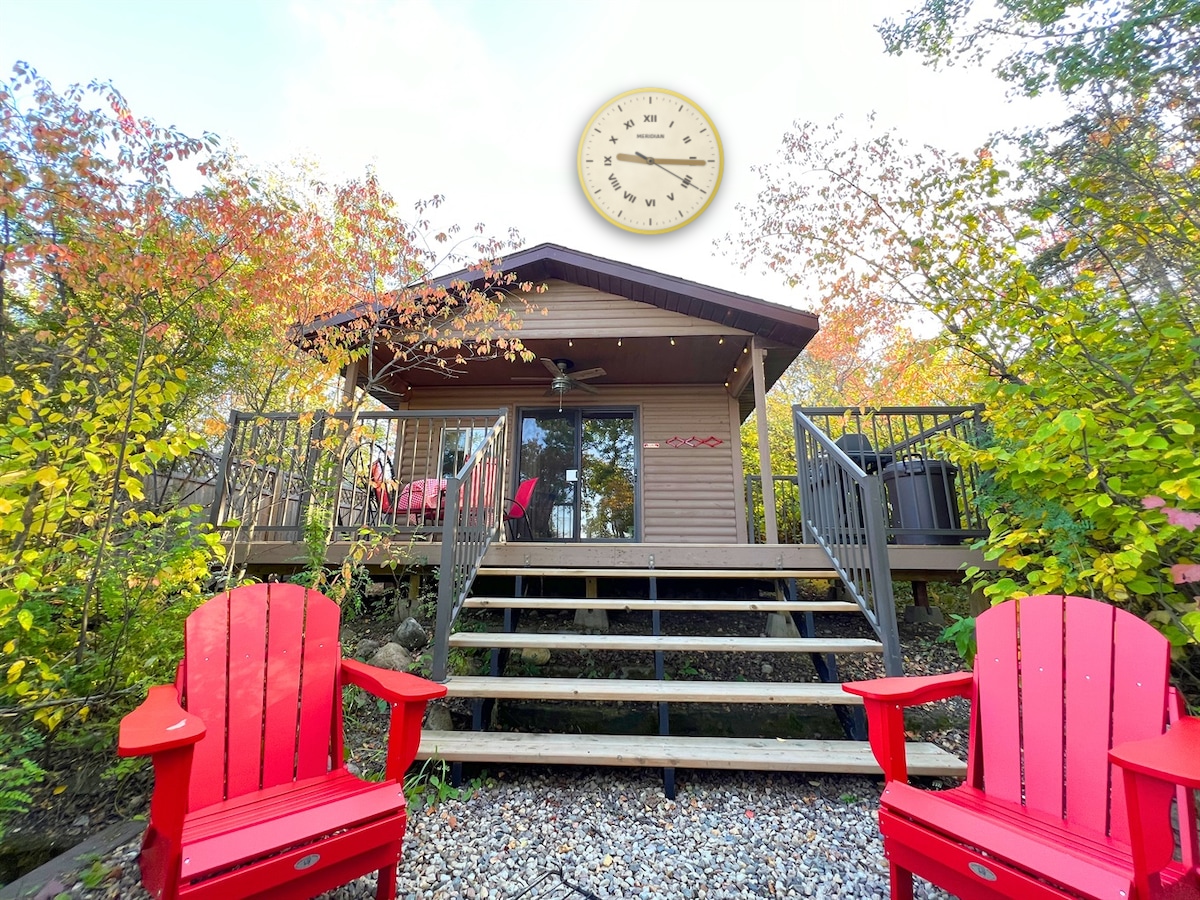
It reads 9,15,20
